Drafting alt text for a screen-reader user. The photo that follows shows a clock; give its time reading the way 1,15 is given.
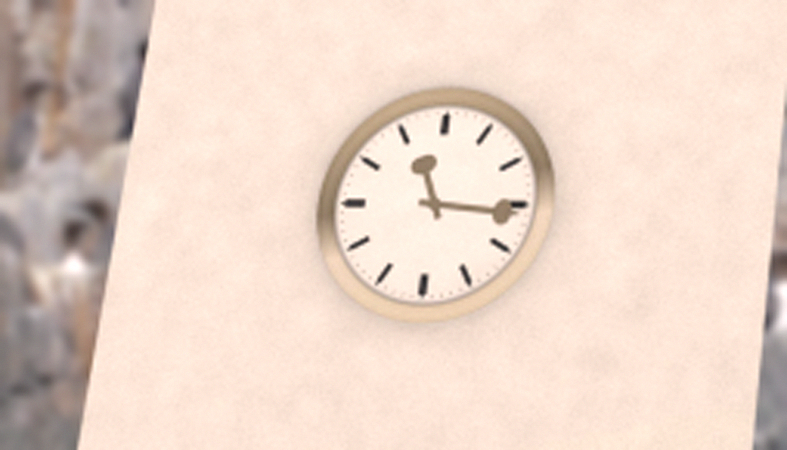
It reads 11,16
